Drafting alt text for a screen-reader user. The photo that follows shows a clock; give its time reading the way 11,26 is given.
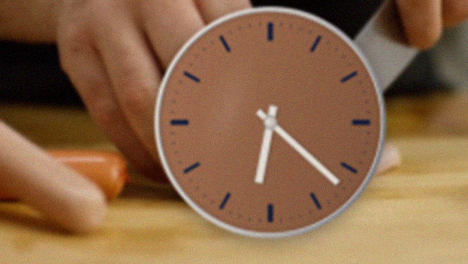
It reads 6,22
